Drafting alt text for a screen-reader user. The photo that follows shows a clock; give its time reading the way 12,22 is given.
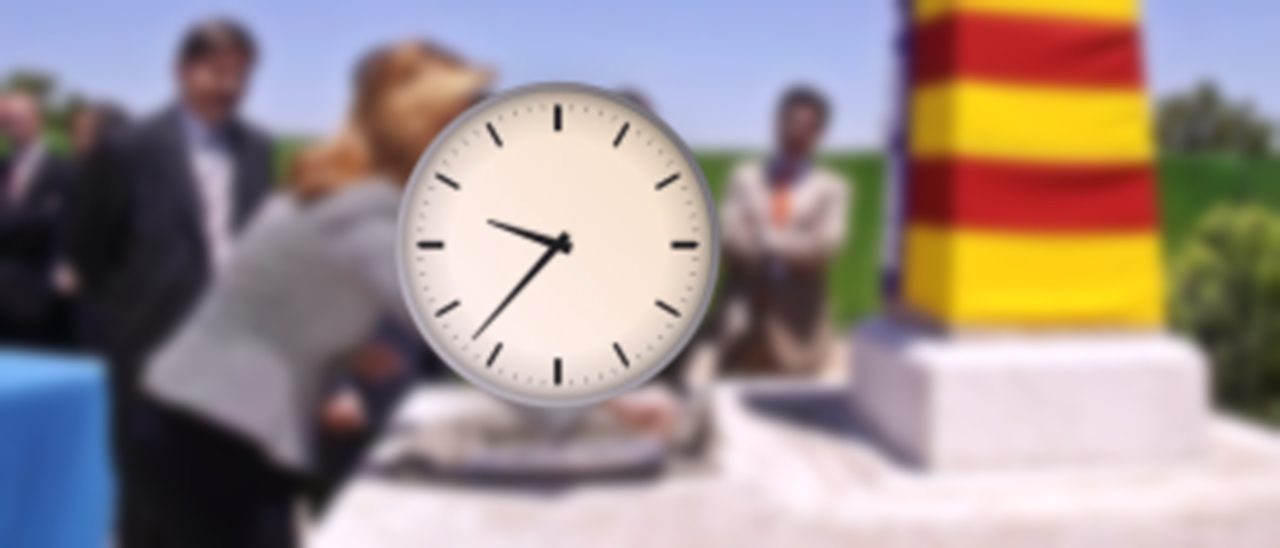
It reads 9,37
